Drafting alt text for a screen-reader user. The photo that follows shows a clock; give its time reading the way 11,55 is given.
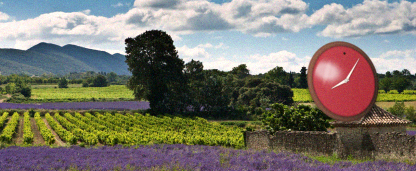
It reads 8,06
